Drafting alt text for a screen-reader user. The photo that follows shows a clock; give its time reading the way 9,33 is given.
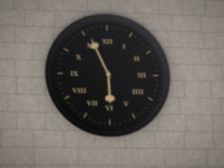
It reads 5,56
